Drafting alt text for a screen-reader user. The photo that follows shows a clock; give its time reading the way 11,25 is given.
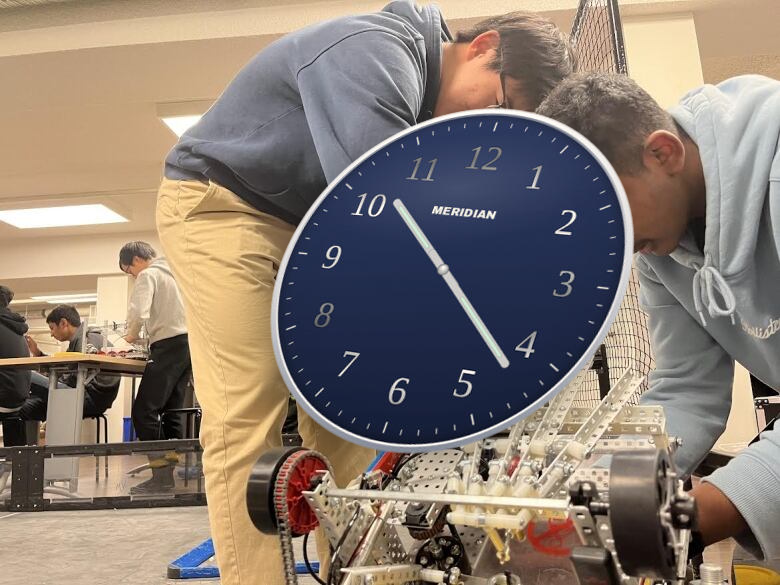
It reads 10,22
